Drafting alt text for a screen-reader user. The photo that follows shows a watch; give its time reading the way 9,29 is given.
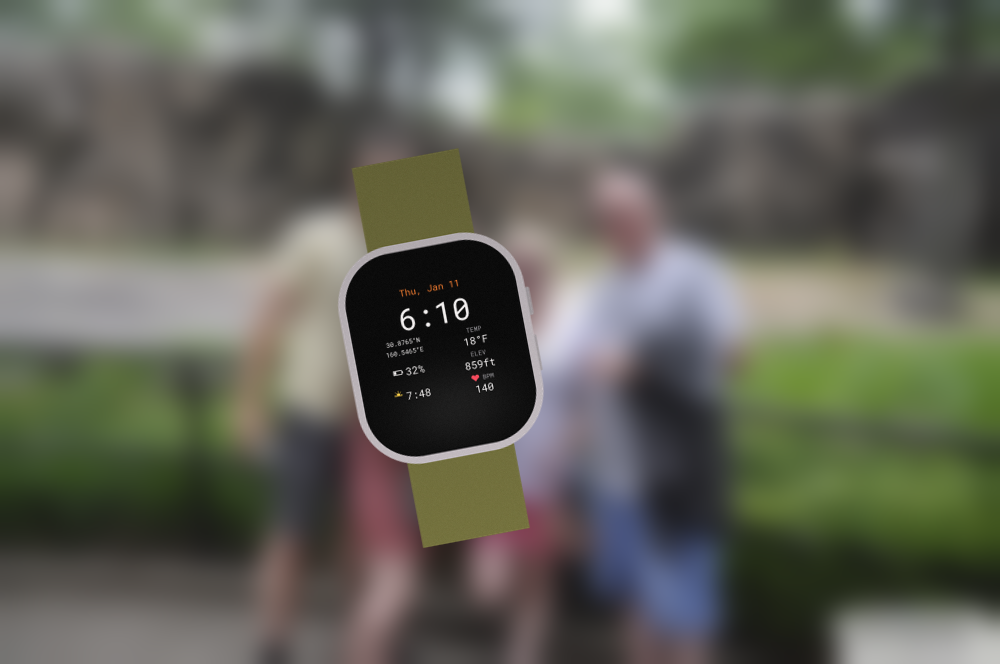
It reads 6,10
